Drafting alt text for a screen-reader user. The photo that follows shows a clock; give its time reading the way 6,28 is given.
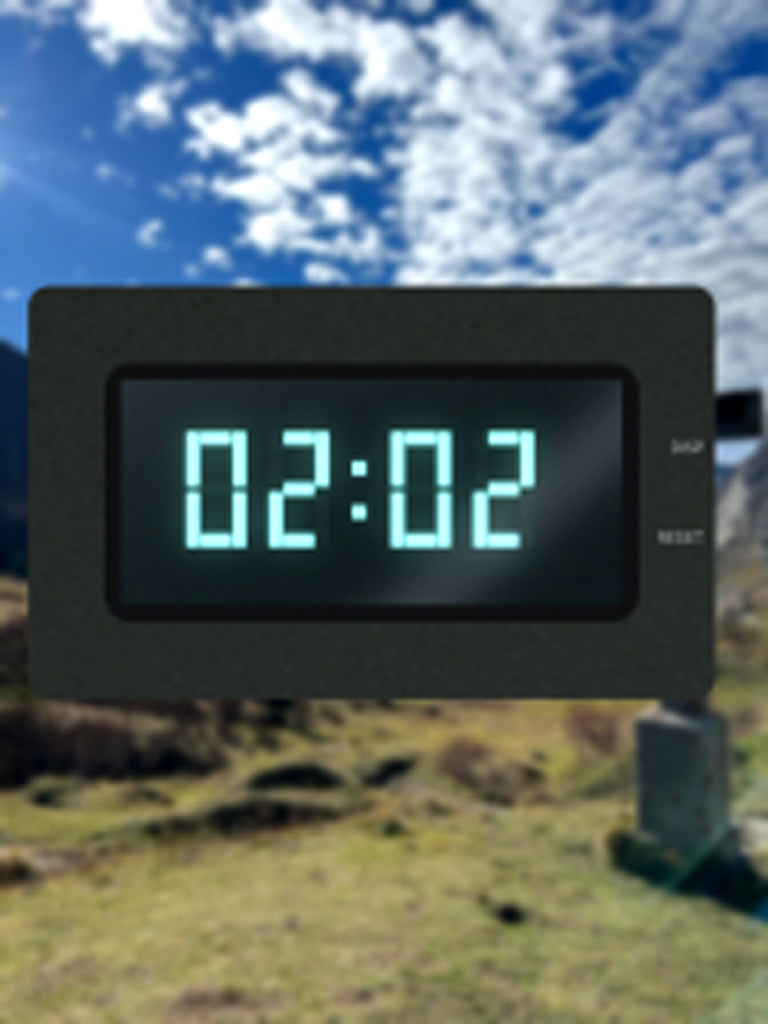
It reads 2,02
